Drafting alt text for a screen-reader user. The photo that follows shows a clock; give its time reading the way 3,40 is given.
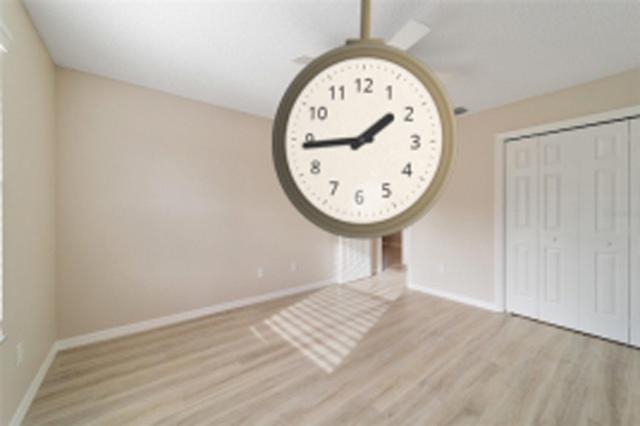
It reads 1,44
